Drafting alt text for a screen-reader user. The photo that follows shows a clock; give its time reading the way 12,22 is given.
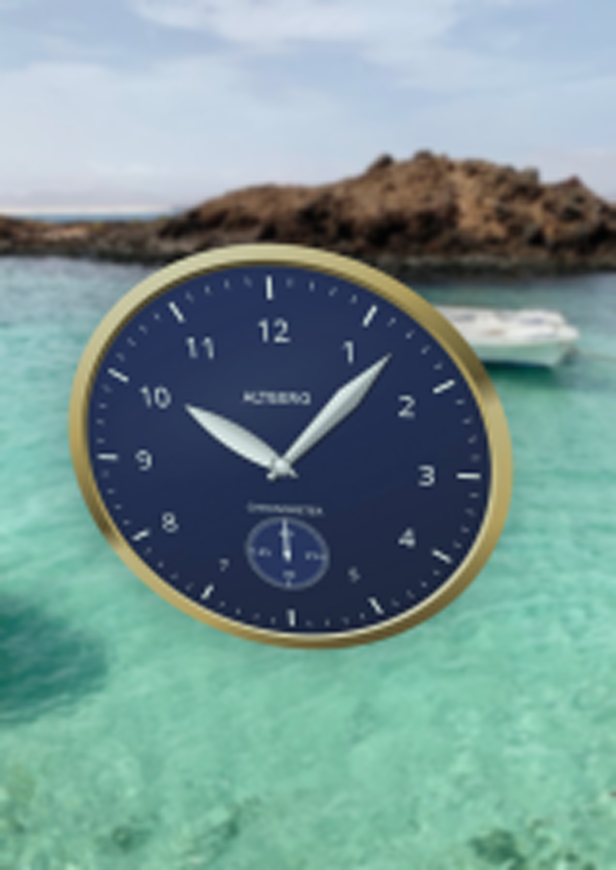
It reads 10,07
